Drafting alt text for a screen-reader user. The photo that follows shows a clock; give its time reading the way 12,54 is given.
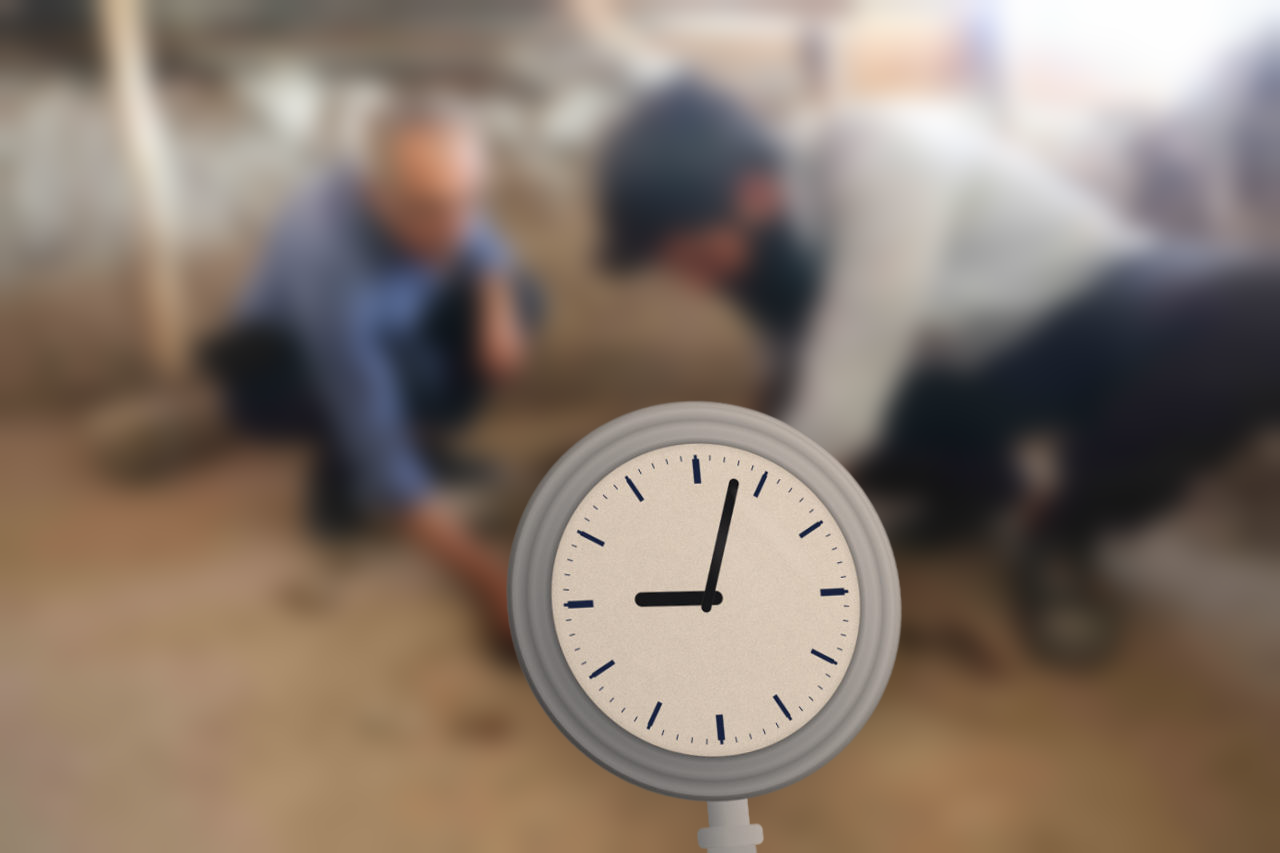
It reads 9,03
